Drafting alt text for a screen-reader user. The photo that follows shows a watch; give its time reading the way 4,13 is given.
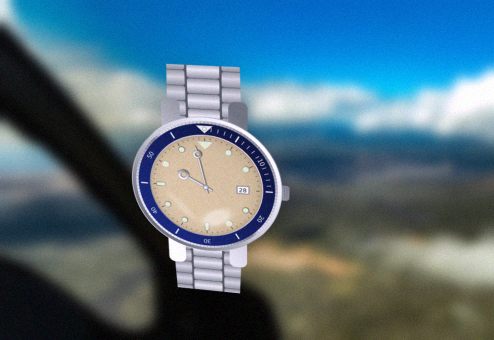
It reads 9,58
